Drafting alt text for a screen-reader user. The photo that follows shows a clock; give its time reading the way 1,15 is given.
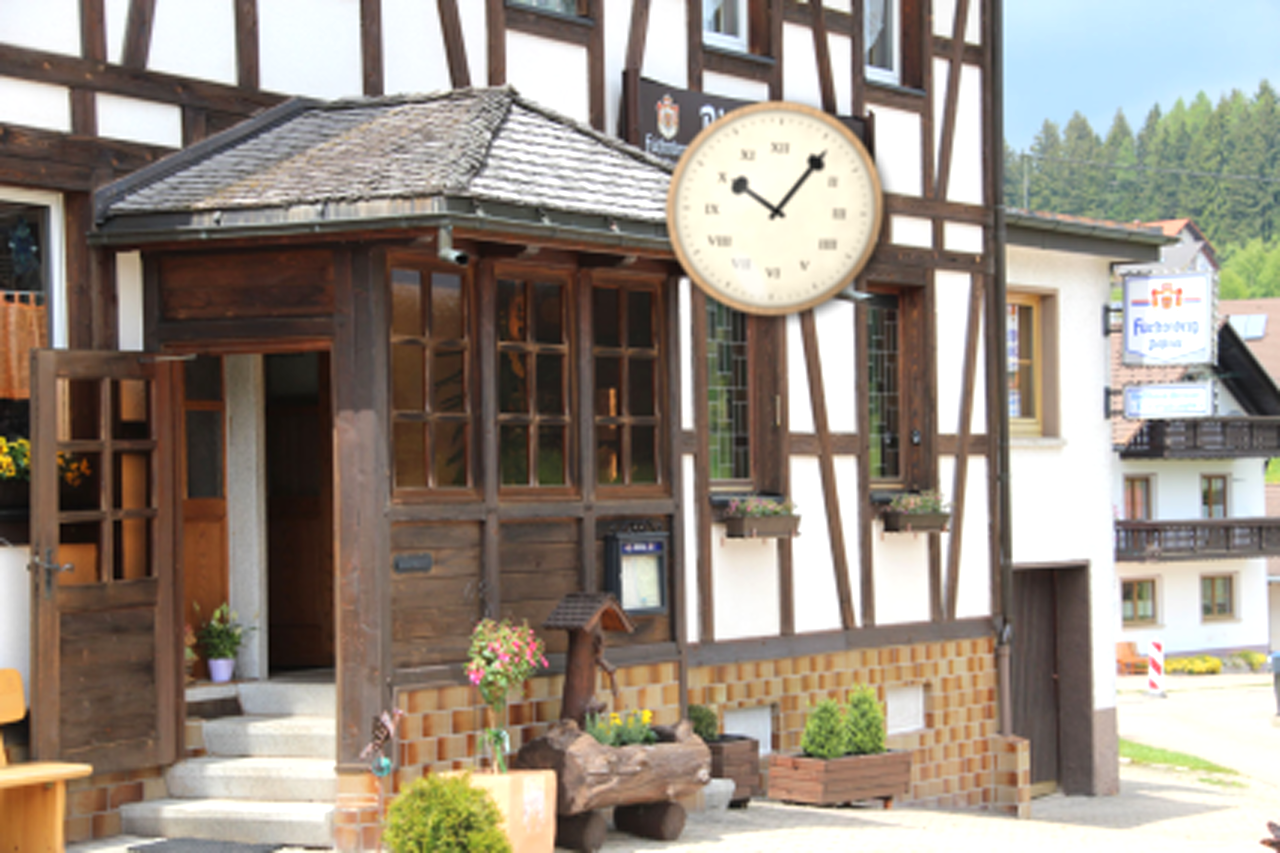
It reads 10,06
